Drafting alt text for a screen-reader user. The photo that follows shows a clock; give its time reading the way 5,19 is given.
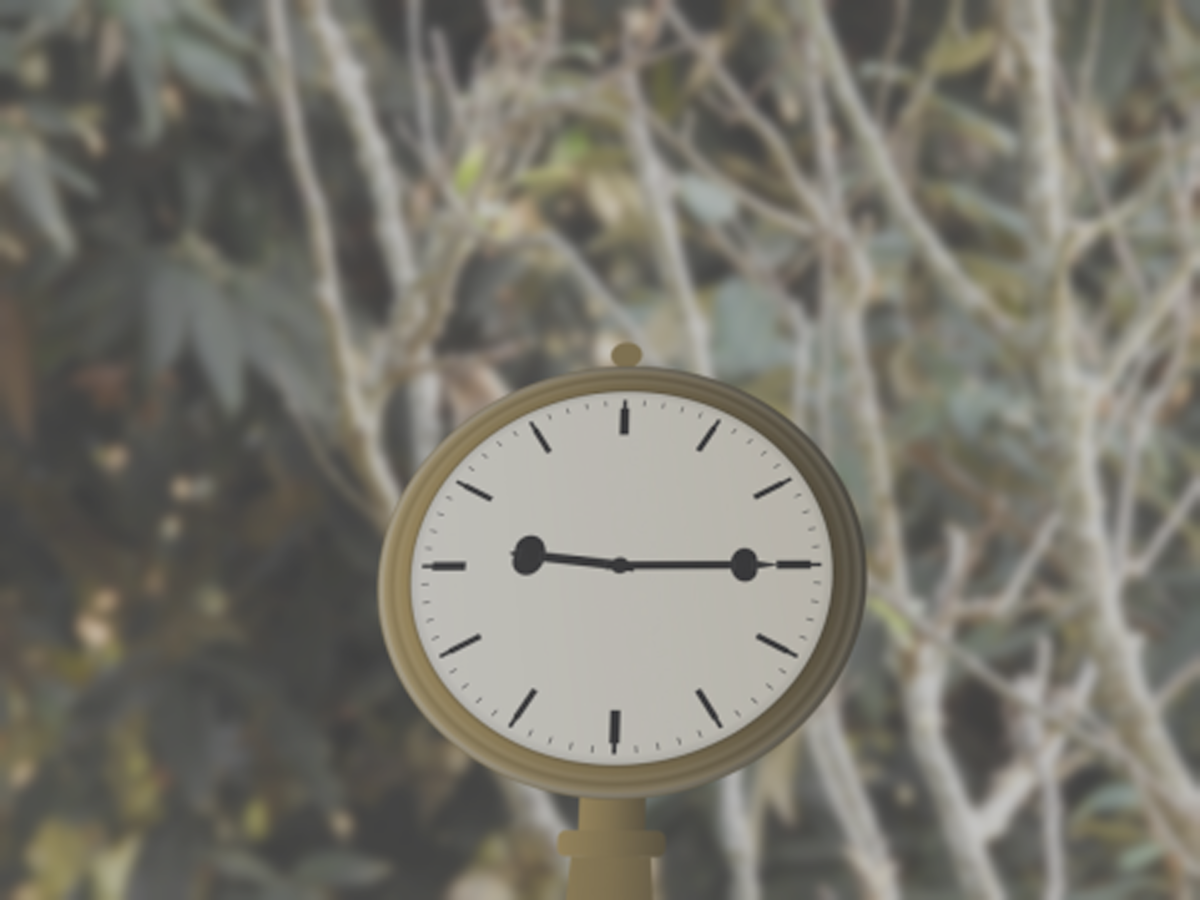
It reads 9,15
